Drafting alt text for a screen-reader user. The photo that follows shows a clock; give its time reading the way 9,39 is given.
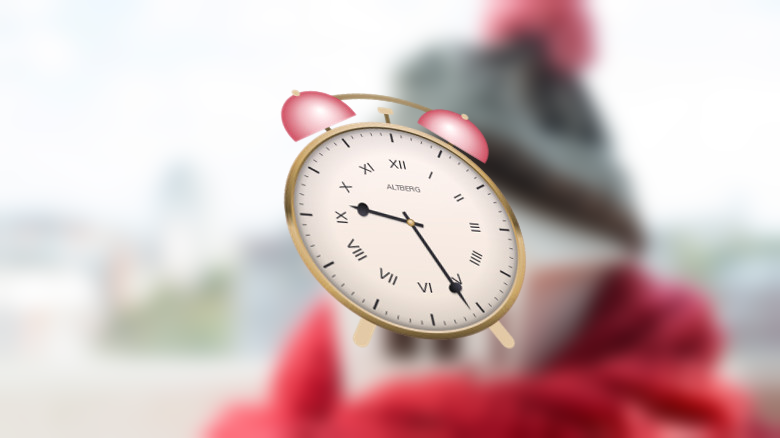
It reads 9,26
